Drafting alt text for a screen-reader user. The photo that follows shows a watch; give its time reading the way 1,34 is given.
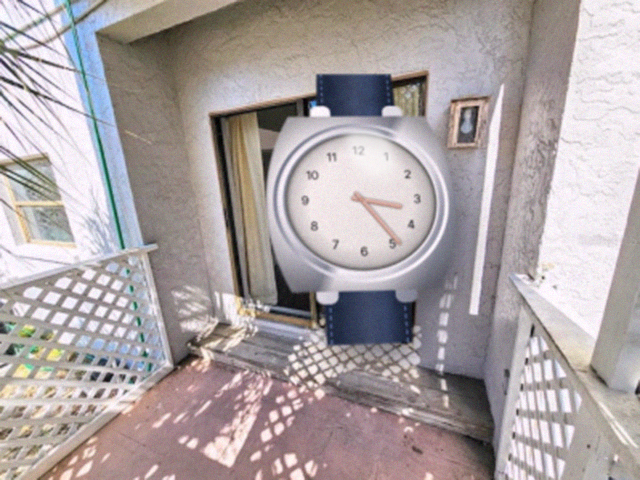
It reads 3,24
